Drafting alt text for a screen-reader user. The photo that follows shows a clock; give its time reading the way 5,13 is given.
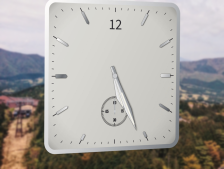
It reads 5,26
